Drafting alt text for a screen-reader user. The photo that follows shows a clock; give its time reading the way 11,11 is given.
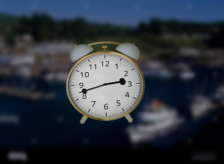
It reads 2,42
